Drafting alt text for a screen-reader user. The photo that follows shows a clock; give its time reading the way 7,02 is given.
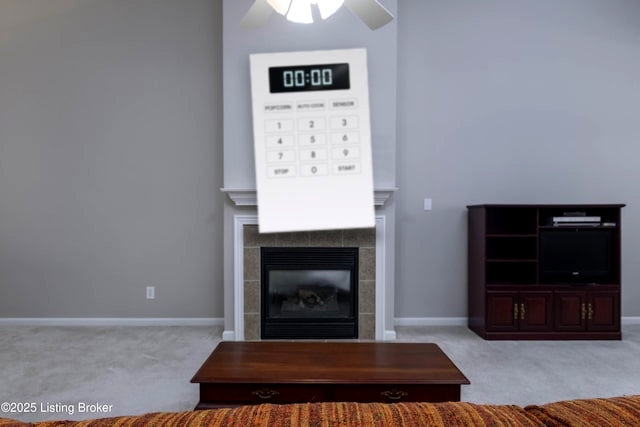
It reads 0,00
